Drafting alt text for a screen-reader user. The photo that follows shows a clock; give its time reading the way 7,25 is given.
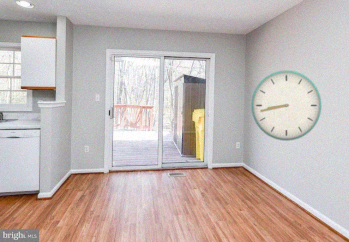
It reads 8,43
